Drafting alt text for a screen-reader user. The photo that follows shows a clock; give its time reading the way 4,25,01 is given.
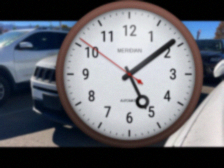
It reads 5,08,51
